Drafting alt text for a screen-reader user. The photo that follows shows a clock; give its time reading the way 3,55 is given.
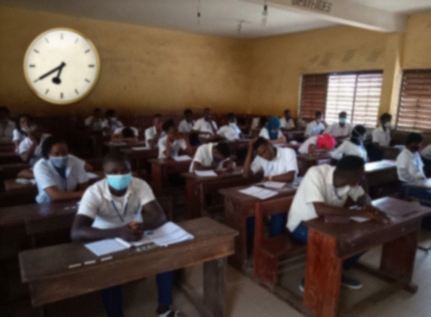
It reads 6,40
